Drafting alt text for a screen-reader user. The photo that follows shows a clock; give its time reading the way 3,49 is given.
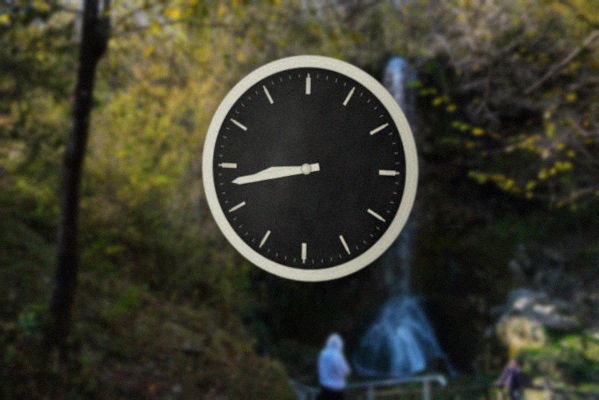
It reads 8,43
